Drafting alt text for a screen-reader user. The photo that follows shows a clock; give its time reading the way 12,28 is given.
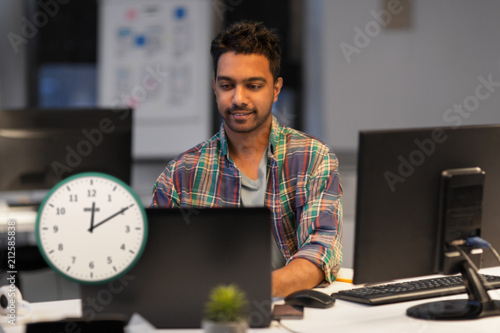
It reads 12,10
